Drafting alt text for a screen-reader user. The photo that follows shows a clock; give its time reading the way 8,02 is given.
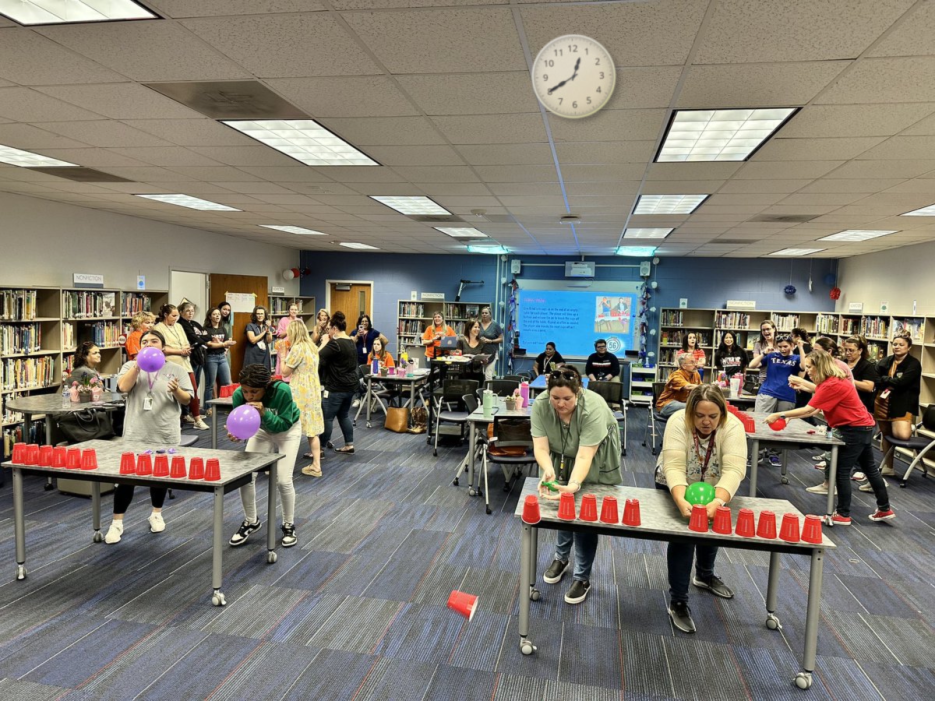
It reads 12,40
